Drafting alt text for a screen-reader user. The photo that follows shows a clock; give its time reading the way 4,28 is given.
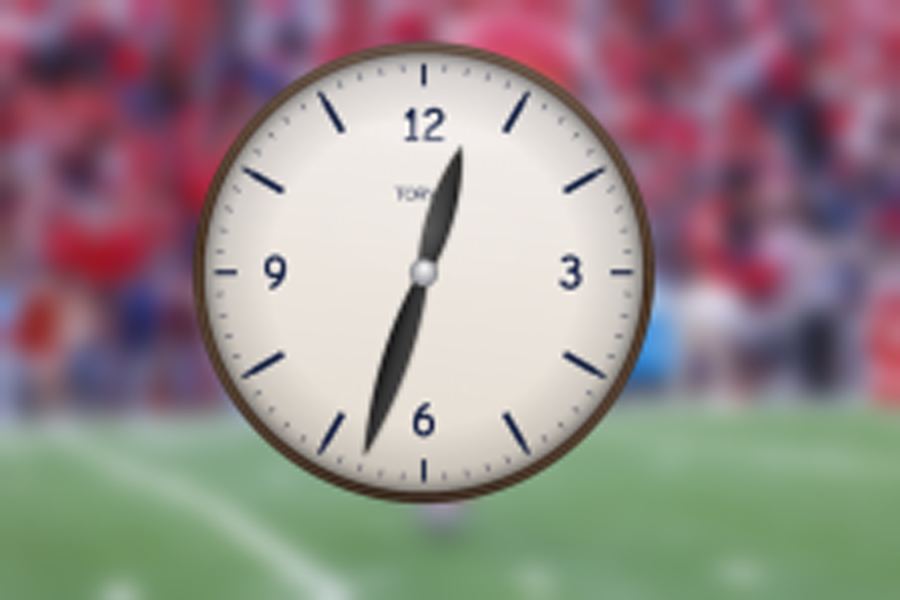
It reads 12,33
